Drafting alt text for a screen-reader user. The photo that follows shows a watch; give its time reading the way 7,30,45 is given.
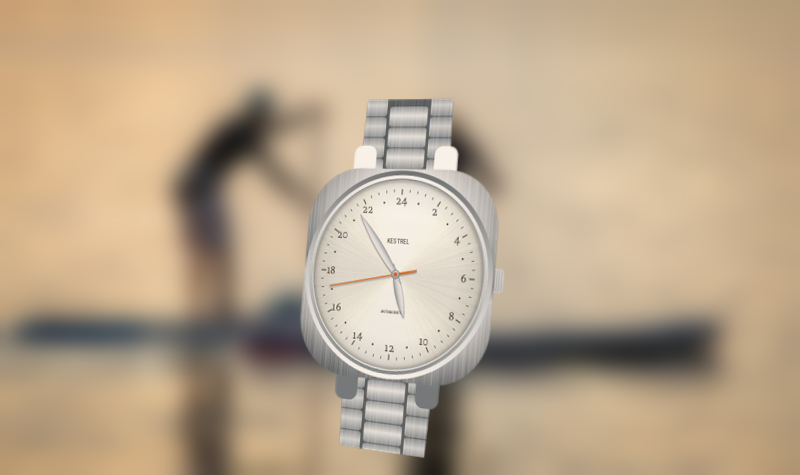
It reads 10,53,43
